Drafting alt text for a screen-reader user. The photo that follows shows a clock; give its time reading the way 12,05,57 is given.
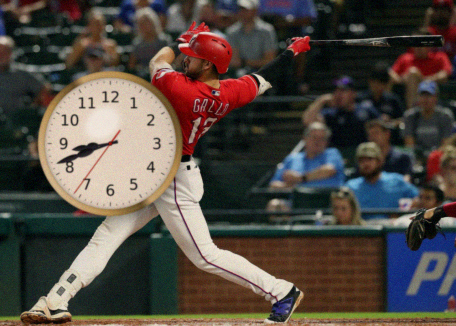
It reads 8,41,36
